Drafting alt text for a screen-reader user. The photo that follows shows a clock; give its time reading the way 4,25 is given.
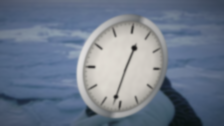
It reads 12,32
